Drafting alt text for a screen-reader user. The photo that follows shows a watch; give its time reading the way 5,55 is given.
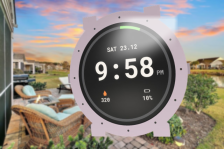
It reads 9,58
